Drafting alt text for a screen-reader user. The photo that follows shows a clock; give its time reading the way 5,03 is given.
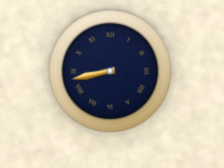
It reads 8,43
